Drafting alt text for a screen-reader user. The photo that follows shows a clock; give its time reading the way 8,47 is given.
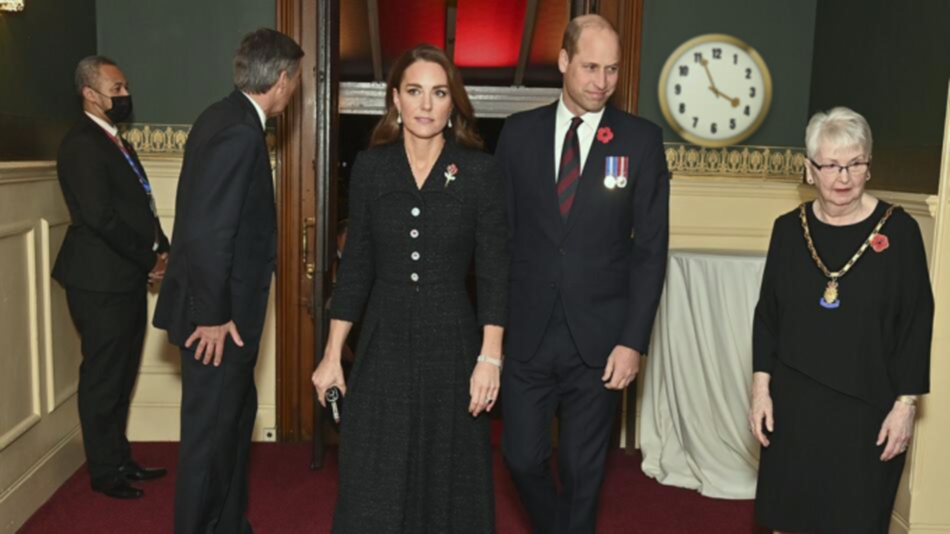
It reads 3,56
